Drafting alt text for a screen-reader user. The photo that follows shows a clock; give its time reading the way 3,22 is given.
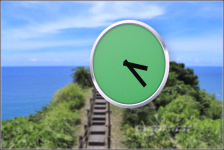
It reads 3,23
